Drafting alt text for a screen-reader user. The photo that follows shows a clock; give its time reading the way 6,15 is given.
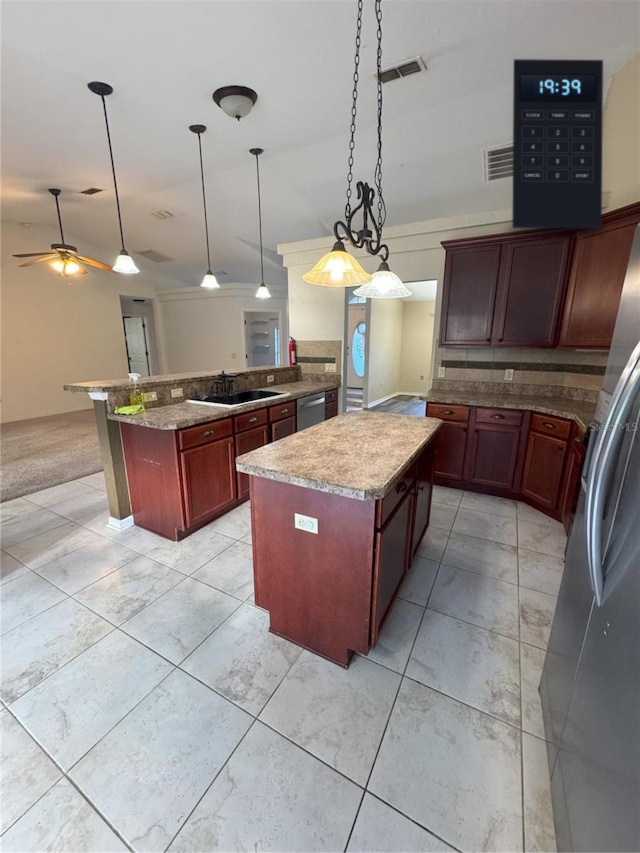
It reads 19,39
